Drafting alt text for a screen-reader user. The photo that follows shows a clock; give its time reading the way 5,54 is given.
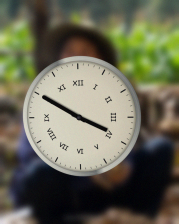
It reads 3,50
